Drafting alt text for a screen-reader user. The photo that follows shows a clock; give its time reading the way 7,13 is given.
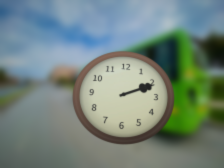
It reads 2,11
